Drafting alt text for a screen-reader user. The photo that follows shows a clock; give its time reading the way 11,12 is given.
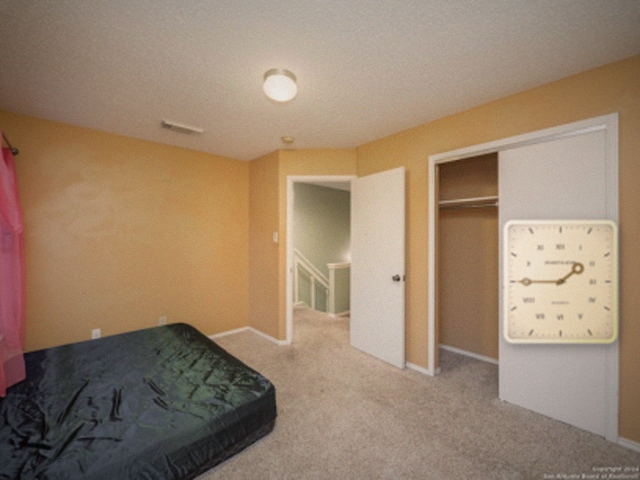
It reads 1,45
